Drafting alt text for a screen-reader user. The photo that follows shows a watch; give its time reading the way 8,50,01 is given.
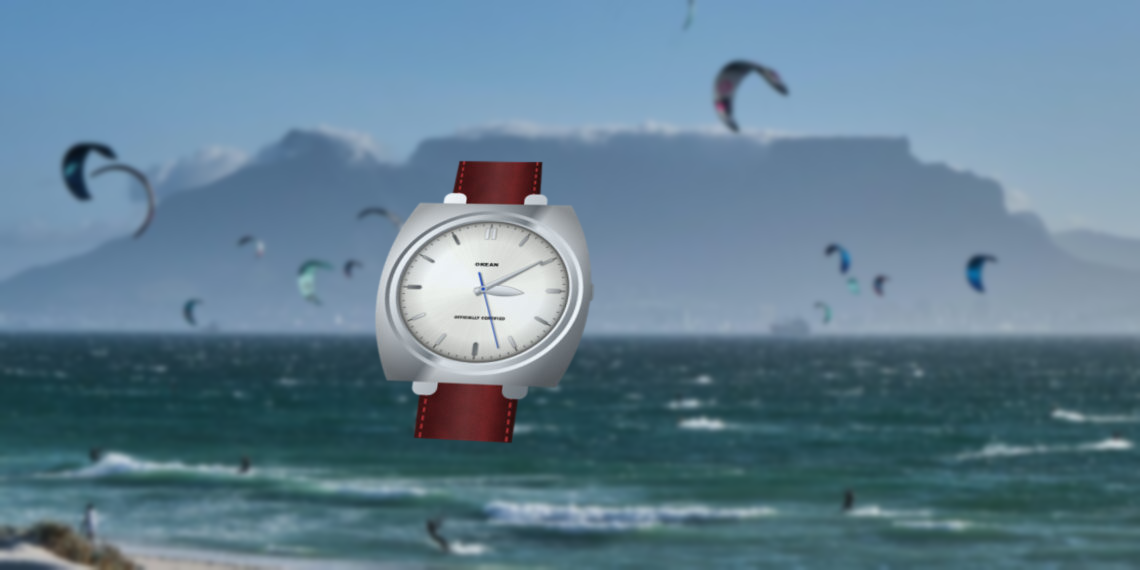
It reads 3,09,27
